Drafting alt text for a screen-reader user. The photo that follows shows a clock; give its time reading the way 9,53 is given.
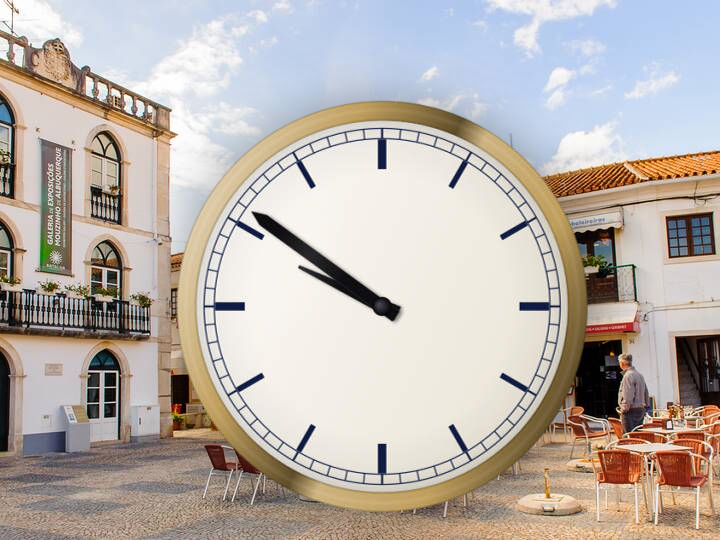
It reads 9,51
